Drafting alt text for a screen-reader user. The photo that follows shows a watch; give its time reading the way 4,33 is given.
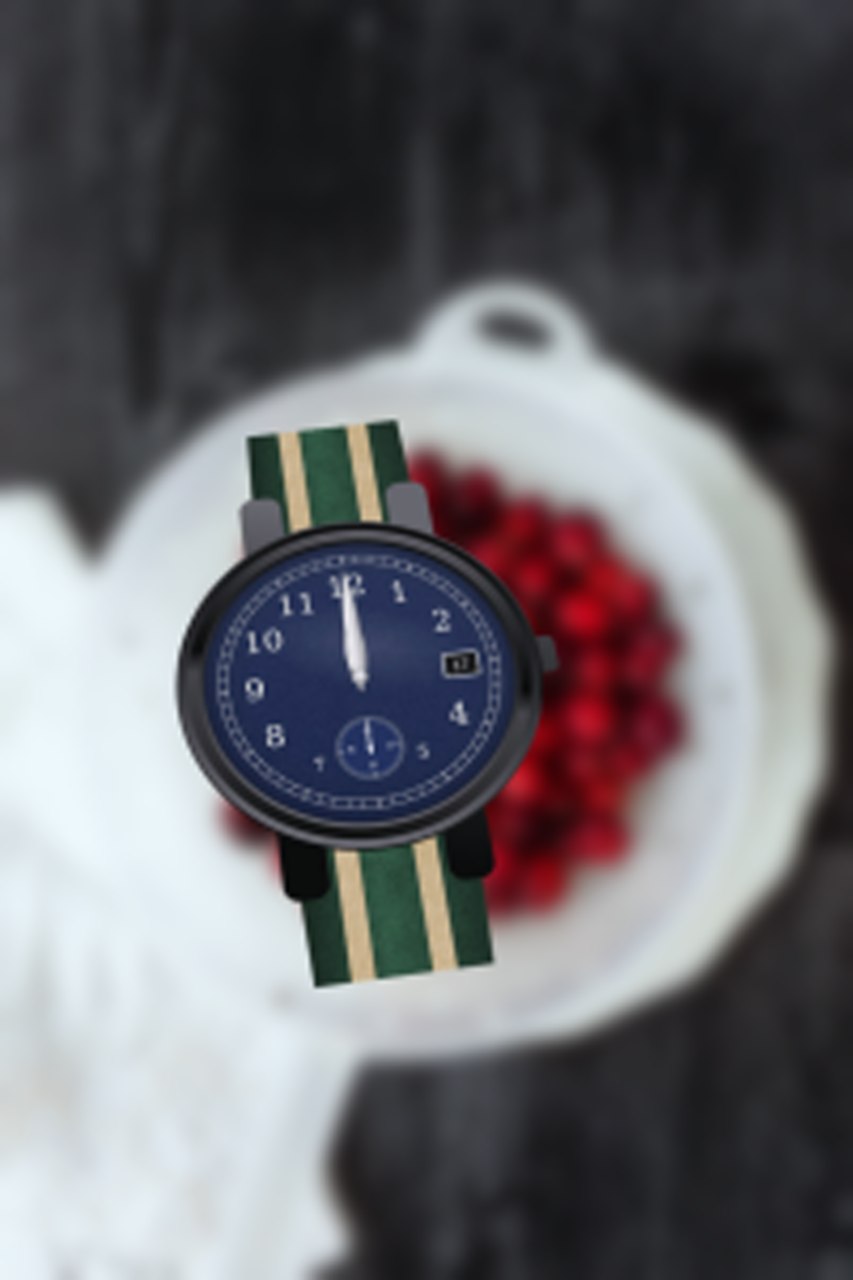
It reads 12,00
